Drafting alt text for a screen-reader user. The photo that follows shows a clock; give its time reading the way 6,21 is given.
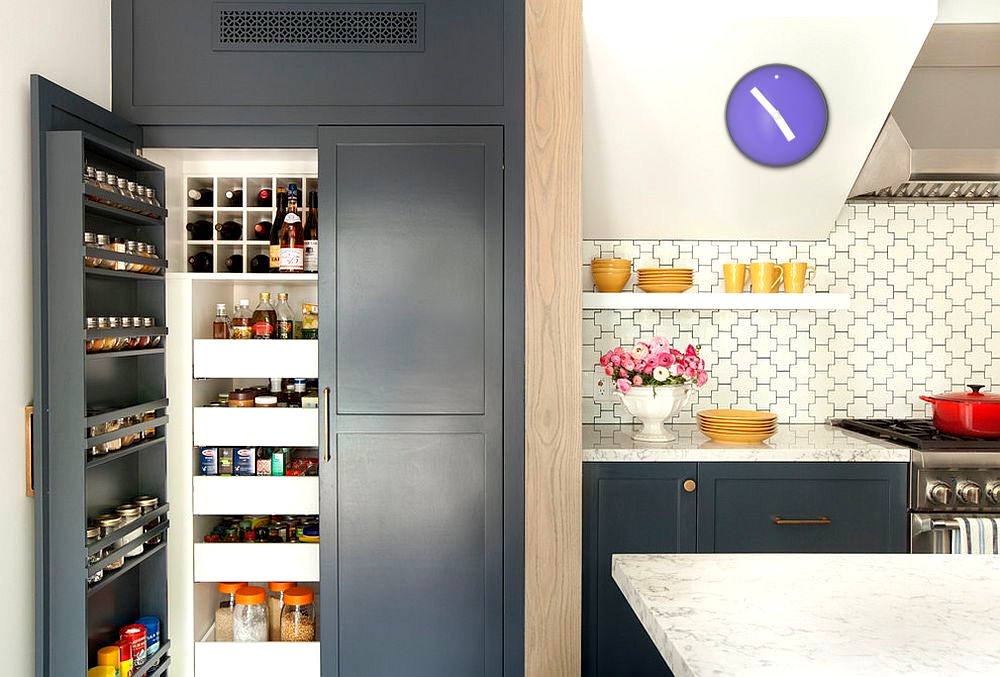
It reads 4,53
